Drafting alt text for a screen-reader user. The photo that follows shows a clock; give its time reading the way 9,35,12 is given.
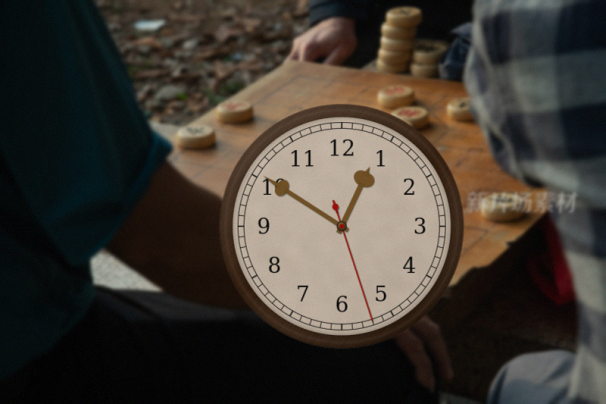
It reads 12,50,27
